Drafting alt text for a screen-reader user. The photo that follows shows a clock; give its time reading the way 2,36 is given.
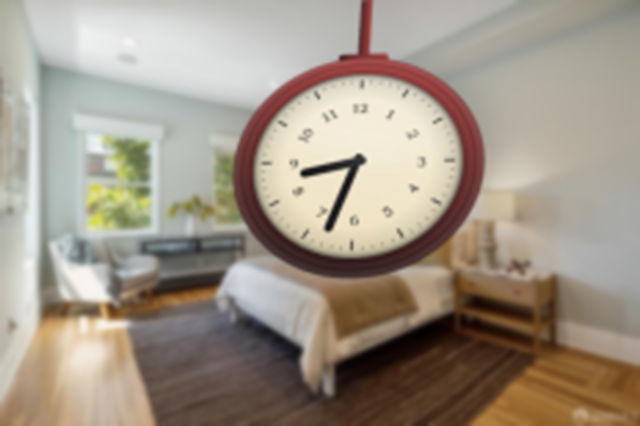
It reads 8,33
